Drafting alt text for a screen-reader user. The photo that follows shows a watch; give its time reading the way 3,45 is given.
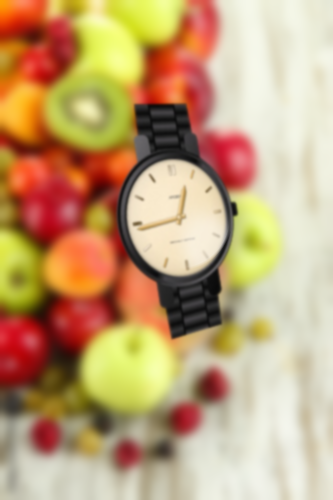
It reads 12,44
